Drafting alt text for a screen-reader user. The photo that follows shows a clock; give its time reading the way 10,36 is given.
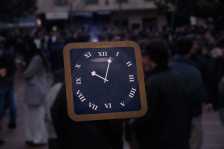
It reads 10,03
